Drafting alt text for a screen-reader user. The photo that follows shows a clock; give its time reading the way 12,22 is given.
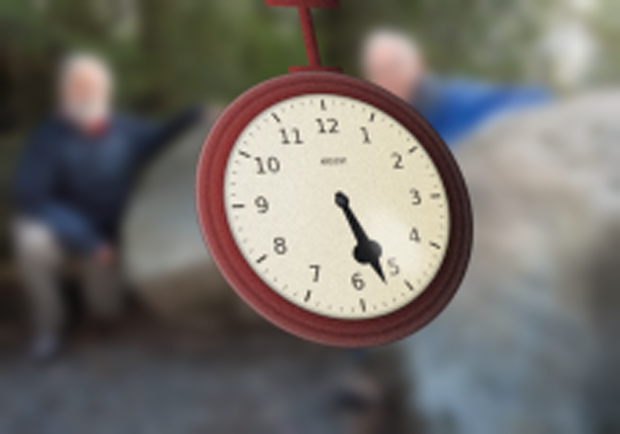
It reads 5,27
